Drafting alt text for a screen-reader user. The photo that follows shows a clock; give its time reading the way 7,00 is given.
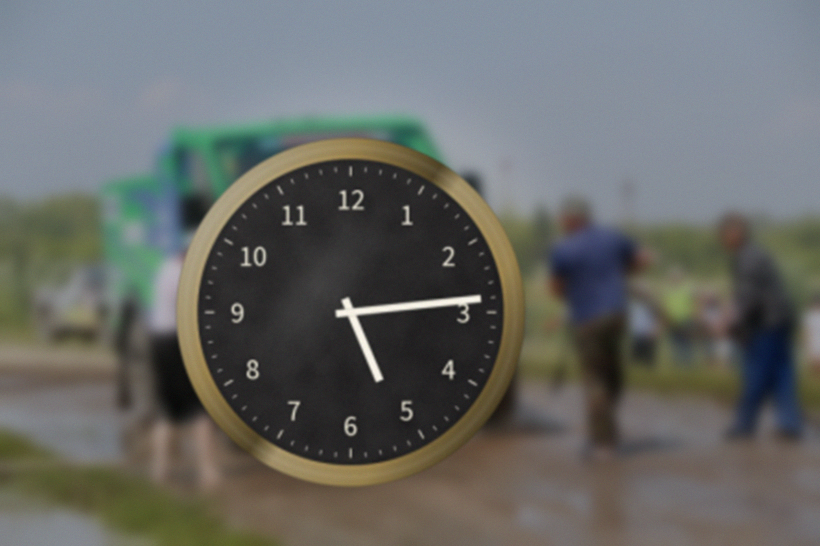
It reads 5,14
